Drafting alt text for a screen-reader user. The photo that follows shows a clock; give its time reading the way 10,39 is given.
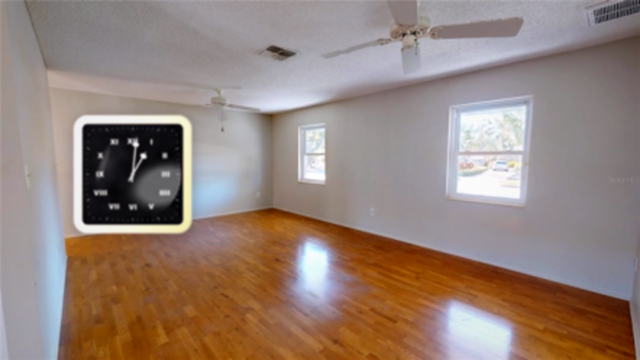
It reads 1,01
